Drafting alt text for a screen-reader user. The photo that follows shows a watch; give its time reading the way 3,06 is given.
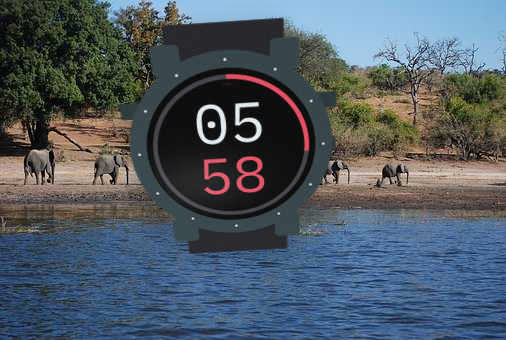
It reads 5,58
